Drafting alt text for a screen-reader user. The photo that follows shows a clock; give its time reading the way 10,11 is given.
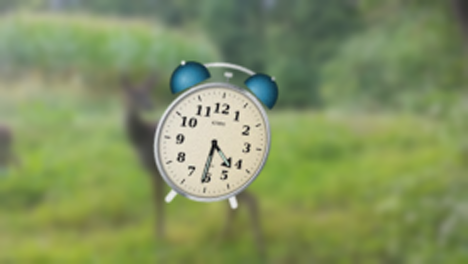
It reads 4,31
